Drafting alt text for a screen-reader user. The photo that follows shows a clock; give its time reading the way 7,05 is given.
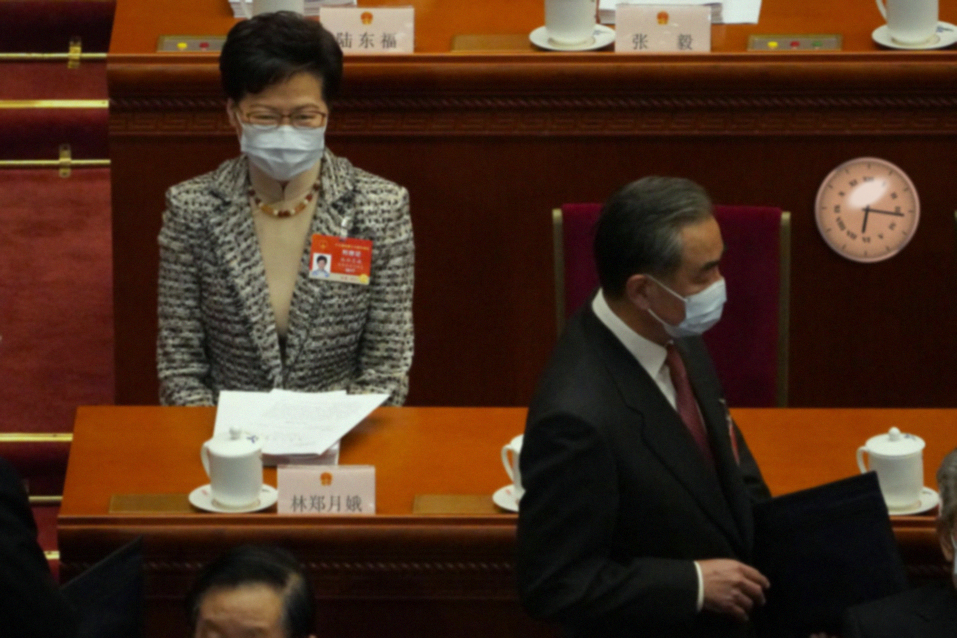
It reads 6,16
